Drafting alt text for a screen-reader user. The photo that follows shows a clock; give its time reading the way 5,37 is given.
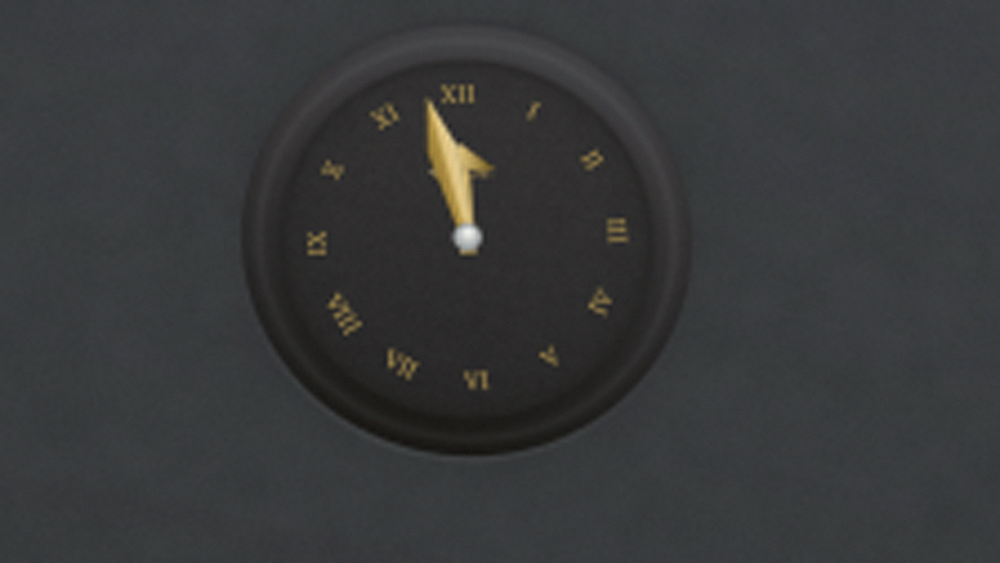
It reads 11,58
